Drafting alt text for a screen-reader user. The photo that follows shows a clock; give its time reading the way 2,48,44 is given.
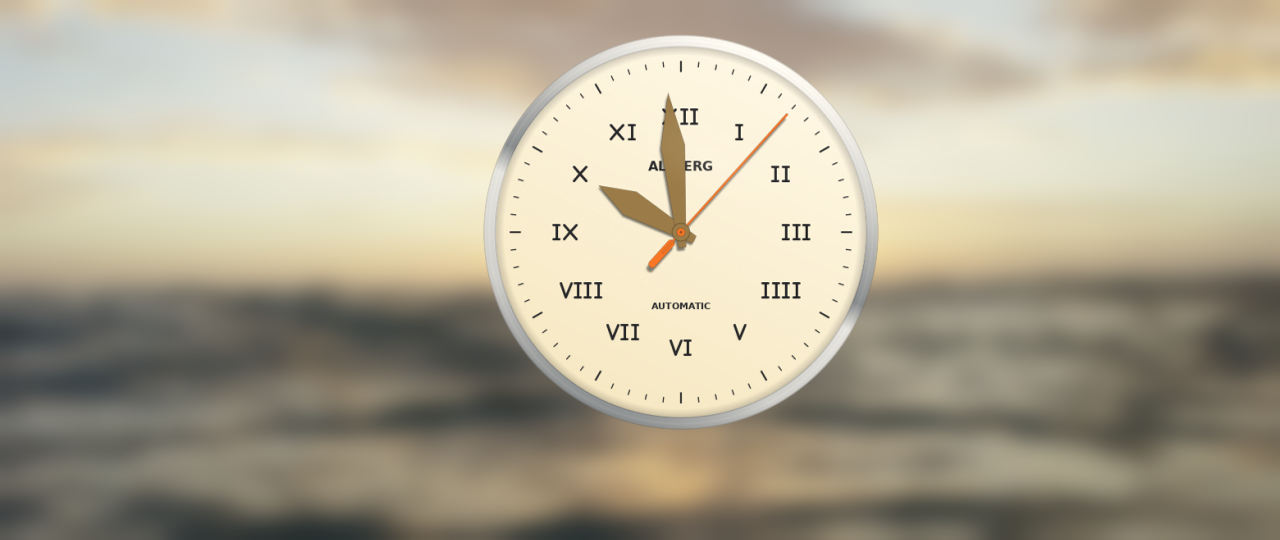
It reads 9,59,07
